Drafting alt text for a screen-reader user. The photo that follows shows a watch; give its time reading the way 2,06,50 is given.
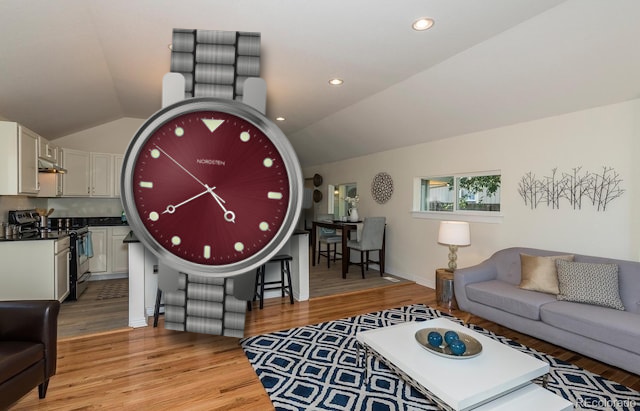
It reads 4,39,51
